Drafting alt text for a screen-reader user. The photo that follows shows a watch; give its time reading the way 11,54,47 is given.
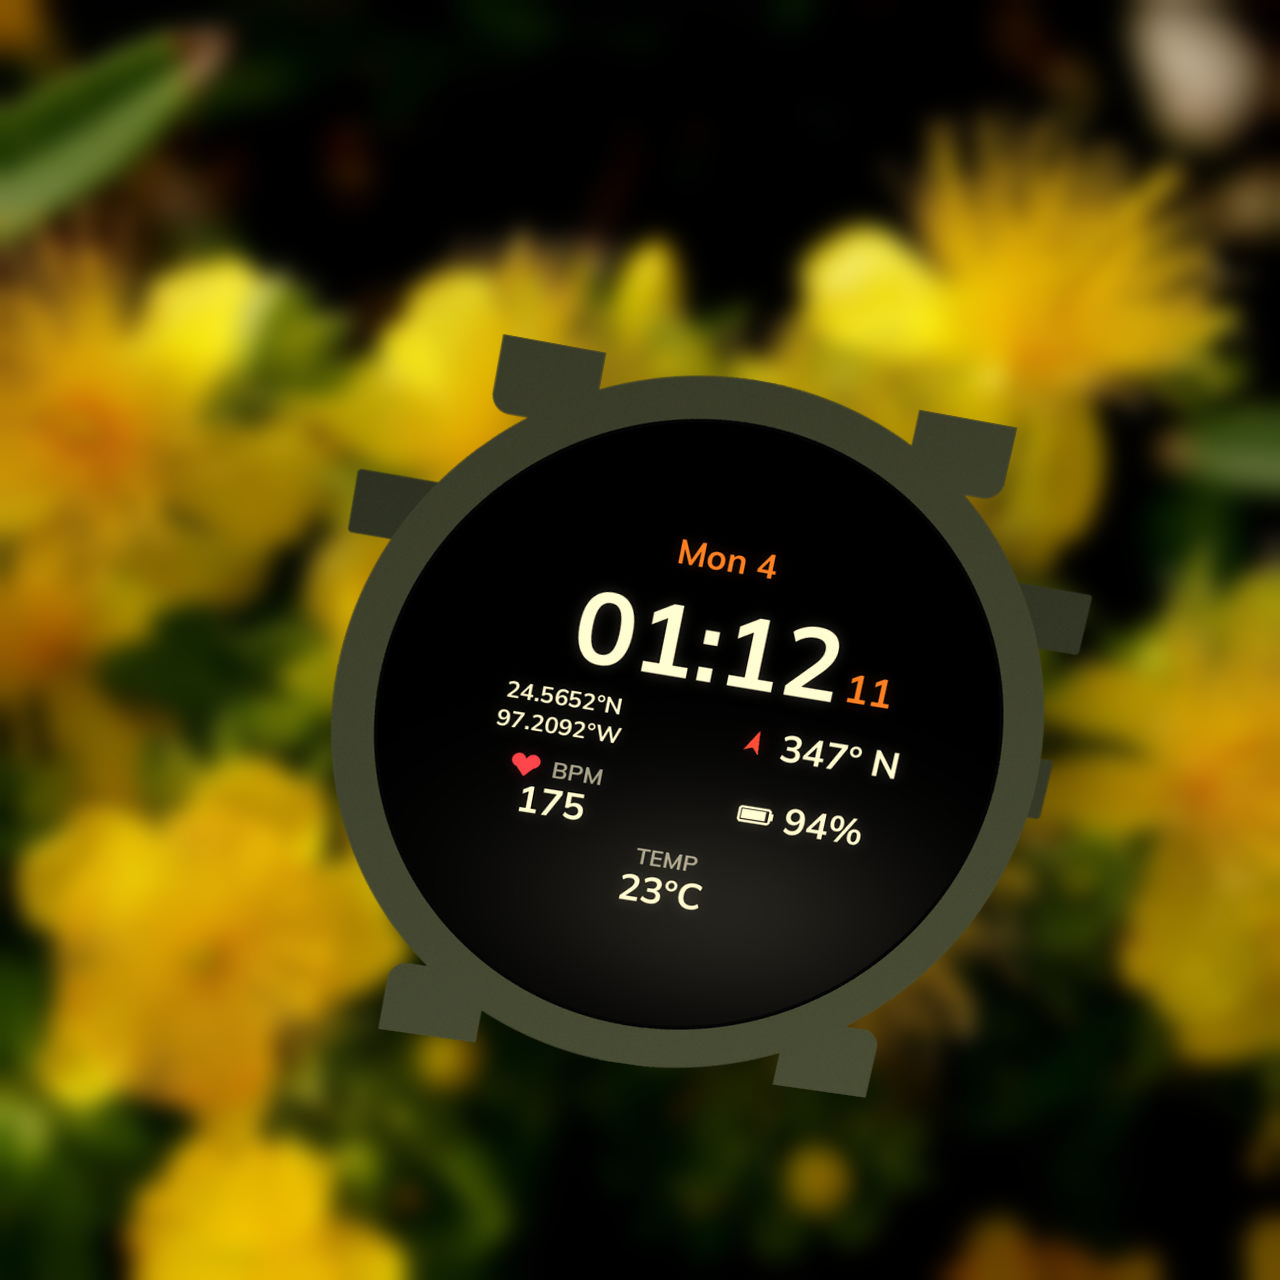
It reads 1,12,11
